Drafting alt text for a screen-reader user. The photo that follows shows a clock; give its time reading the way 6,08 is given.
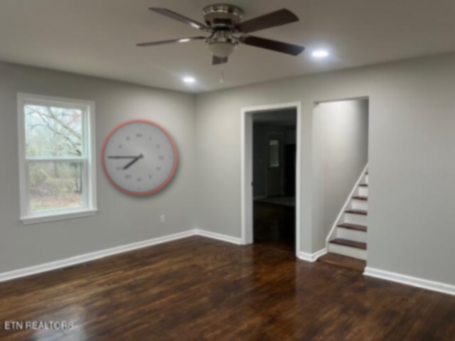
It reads 7,45
